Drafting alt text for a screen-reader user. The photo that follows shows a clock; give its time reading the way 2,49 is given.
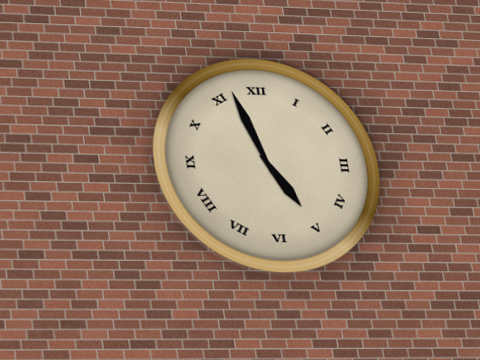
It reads 4,57
